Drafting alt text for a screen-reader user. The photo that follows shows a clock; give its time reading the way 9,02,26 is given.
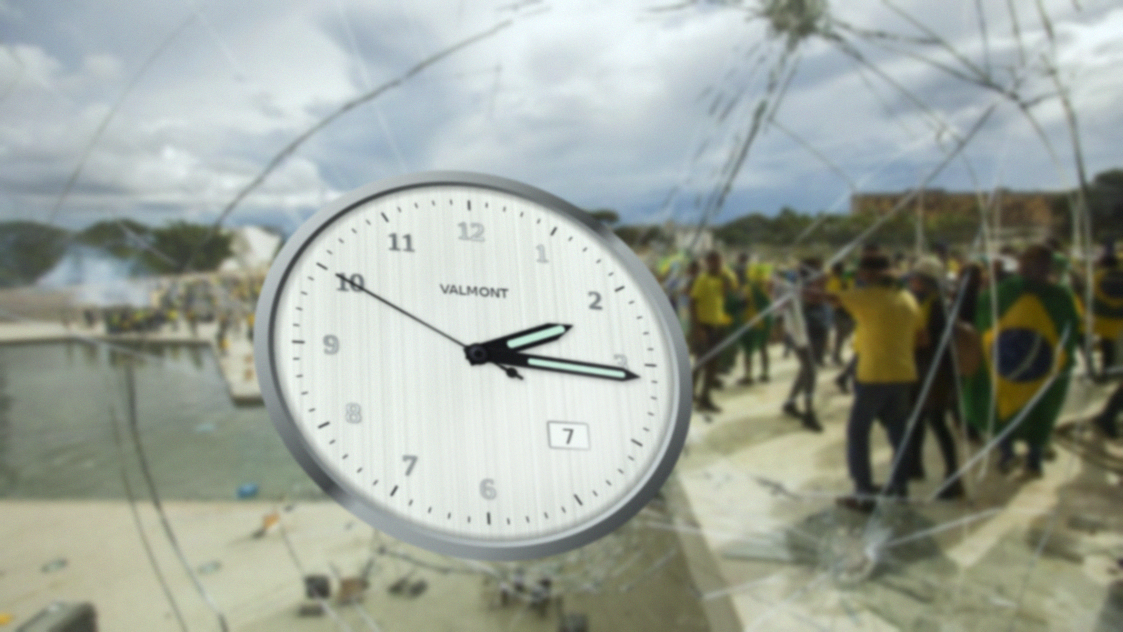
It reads 2,15,50
